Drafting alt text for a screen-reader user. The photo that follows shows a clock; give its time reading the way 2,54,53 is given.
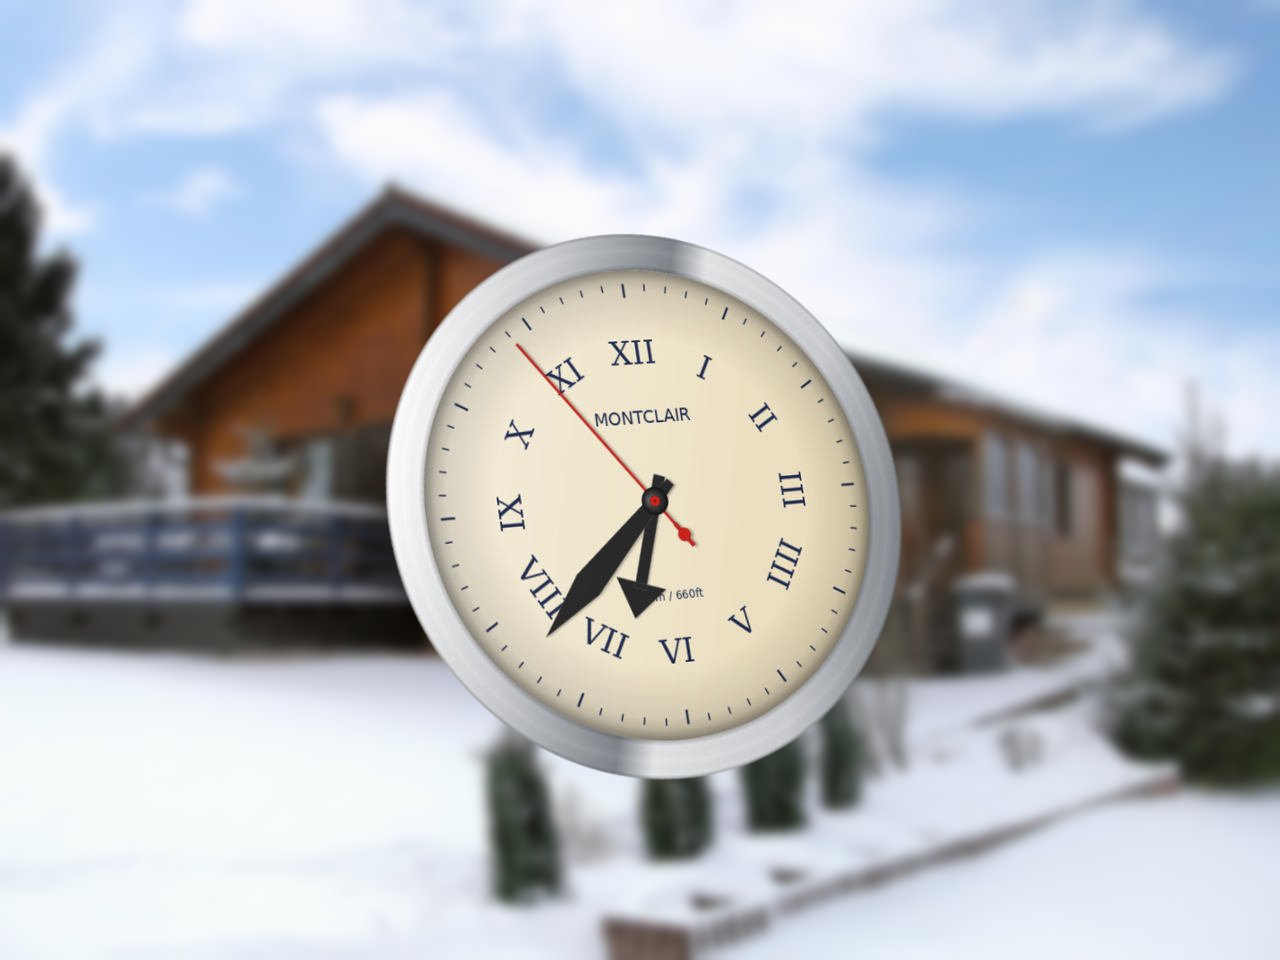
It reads 6,37,54
